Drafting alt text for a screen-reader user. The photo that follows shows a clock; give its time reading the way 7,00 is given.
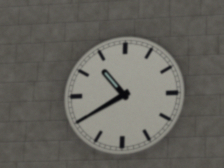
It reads 10,40
